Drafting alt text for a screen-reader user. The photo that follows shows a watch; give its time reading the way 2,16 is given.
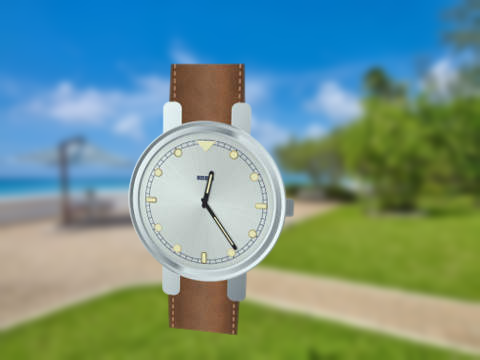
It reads 12,24
